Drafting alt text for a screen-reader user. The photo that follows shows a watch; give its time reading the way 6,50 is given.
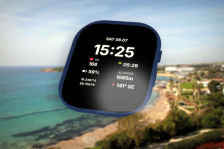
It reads 15,25
